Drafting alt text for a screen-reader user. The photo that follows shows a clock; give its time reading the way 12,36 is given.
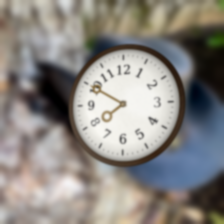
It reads 7,50
